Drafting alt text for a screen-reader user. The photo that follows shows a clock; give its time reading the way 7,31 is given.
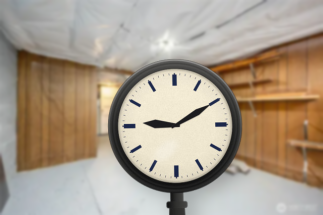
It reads 9,10
